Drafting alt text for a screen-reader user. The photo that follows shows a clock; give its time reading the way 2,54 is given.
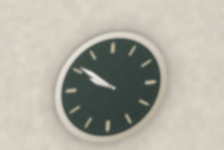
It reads 9,51
